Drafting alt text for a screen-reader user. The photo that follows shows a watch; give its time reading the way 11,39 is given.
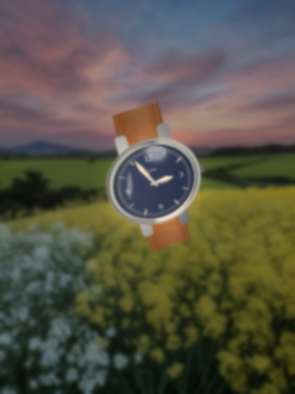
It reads 2,56
